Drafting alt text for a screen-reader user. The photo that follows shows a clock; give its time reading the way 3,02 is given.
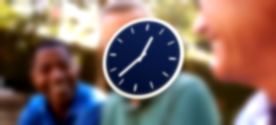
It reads 12,37
